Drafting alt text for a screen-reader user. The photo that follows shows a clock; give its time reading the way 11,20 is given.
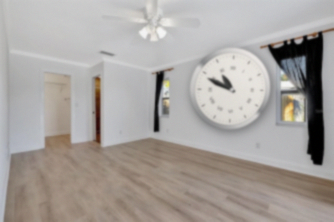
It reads 10,49
